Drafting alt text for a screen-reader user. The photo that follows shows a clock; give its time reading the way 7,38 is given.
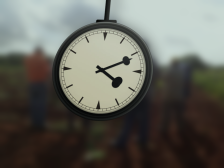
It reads 4,11
